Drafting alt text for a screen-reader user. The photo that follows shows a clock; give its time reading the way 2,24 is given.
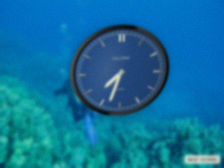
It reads 7,33
